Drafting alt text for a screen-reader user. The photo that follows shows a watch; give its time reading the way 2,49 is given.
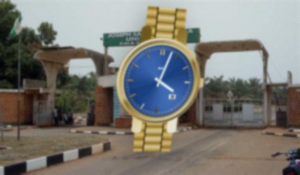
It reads 4,03
